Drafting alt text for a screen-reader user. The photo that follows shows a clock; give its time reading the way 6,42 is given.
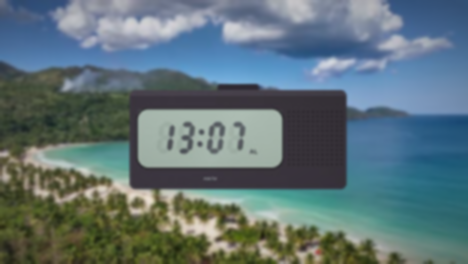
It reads 13,07
